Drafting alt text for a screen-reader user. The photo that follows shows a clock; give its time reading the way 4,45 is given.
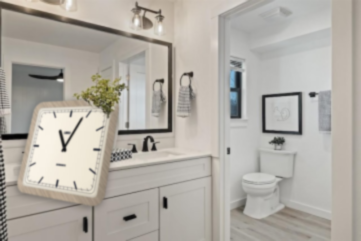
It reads 11,04
